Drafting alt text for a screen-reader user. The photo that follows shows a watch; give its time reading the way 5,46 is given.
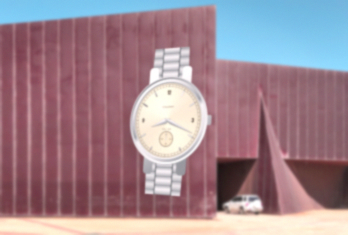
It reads 8,19
